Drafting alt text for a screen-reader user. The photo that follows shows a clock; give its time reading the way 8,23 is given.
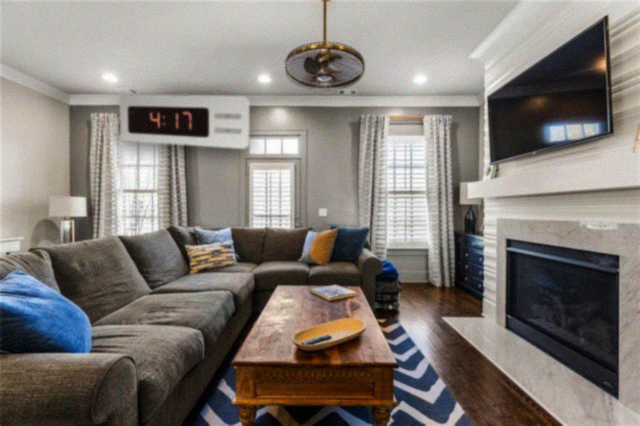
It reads 4,17
